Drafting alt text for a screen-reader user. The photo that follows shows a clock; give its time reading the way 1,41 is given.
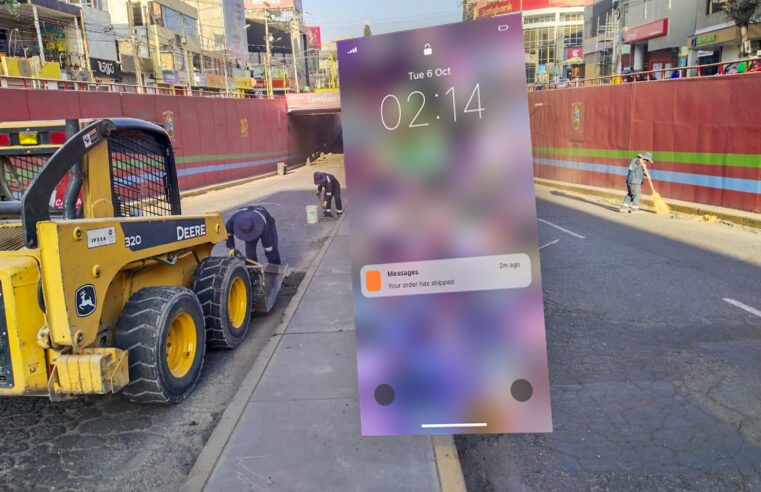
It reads 2,14
